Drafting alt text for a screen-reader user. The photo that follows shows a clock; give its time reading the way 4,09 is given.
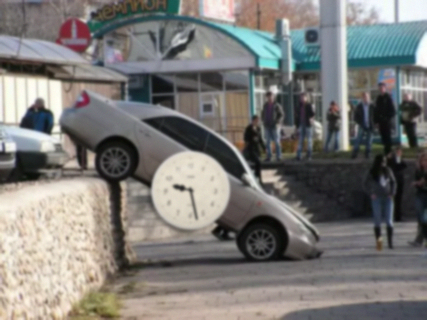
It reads 9,28
